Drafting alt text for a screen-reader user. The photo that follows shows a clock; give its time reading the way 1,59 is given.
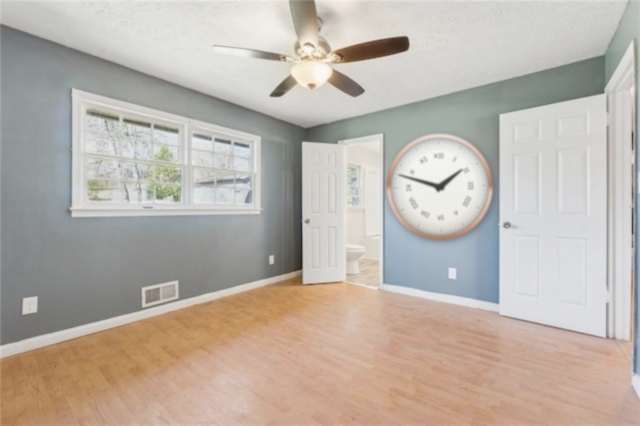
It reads 1,48
